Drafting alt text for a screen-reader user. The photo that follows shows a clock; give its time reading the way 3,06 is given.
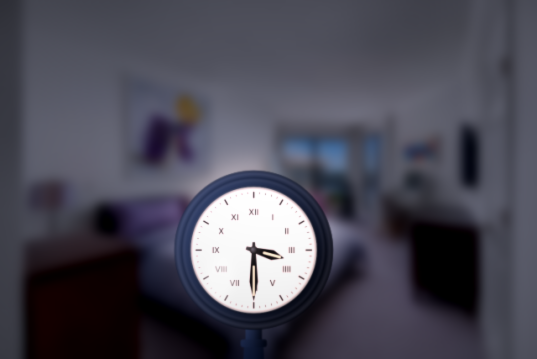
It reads 3,30
